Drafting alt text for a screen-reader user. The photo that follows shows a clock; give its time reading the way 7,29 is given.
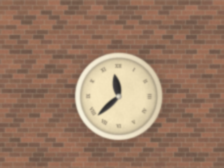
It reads 11,38
